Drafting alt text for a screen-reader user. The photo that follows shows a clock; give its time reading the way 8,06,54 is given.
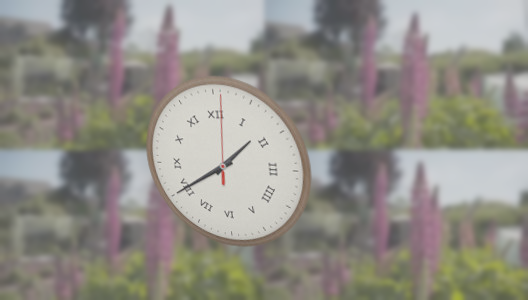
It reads 1,40,01
